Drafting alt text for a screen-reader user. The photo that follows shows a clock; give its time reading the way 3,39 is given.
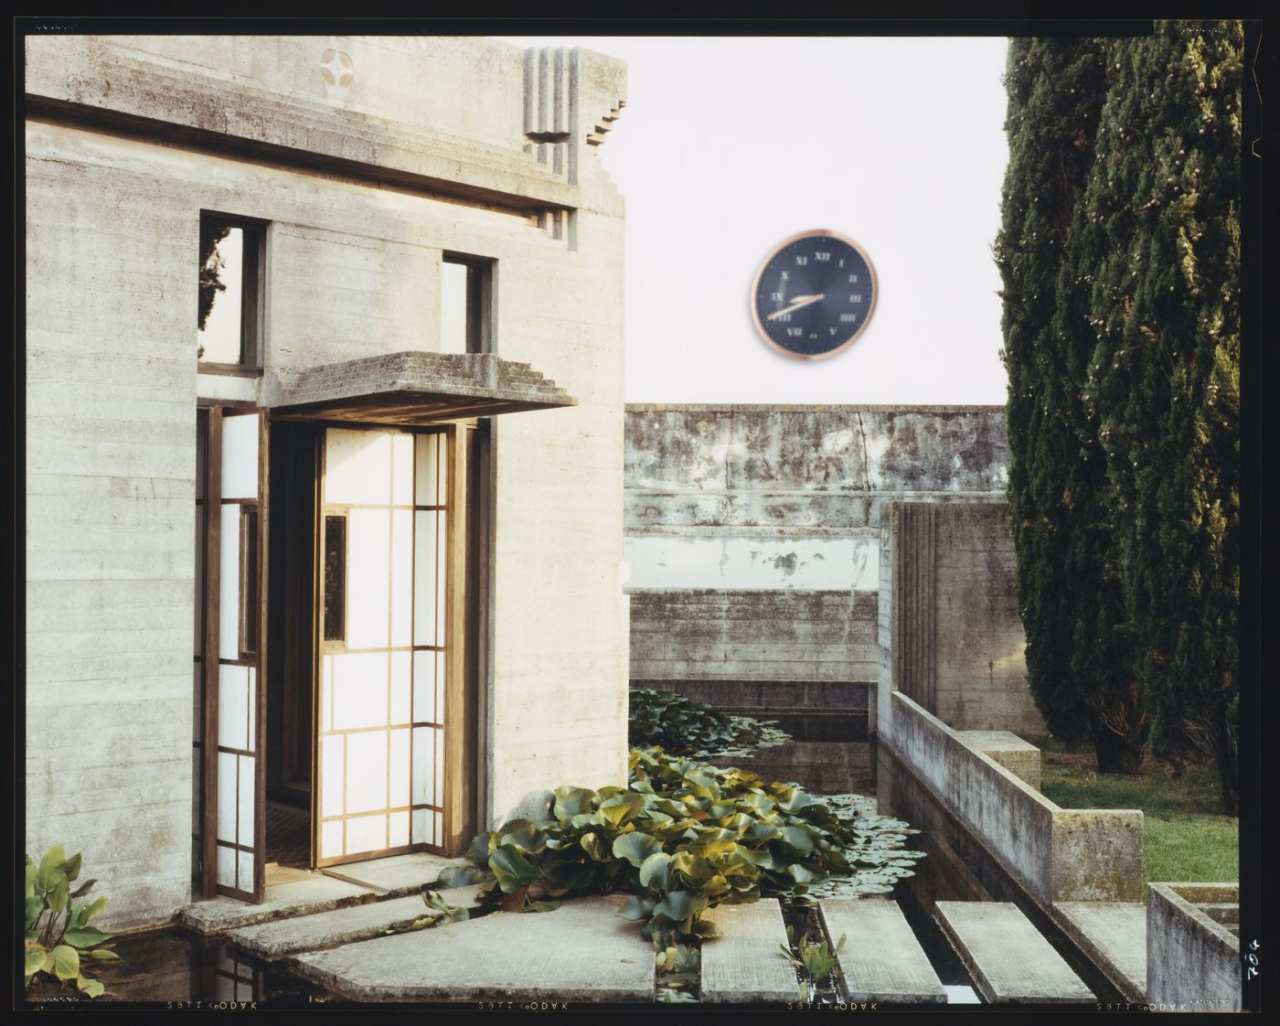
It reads 8,41
